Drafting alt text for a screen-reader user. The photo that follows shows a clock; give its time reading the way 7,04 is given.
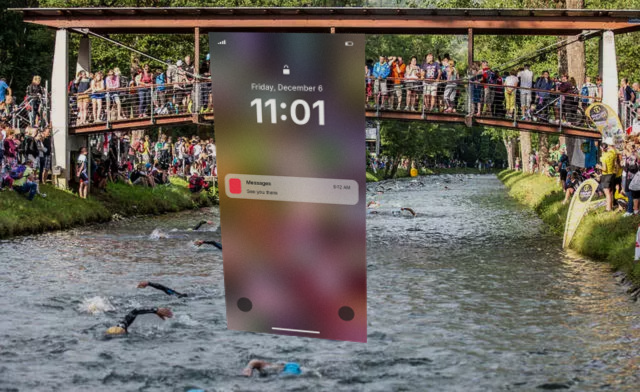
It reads 11,01
